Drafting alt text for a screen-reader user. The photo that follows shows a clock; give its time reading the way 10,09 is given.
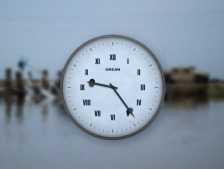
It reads 9,24
